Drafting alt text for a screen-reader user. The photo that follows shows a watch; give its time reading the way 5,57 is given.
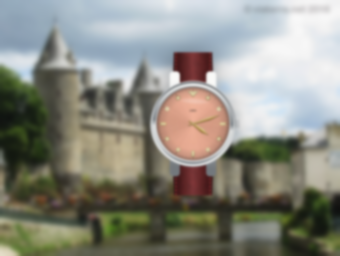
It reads 4,12
